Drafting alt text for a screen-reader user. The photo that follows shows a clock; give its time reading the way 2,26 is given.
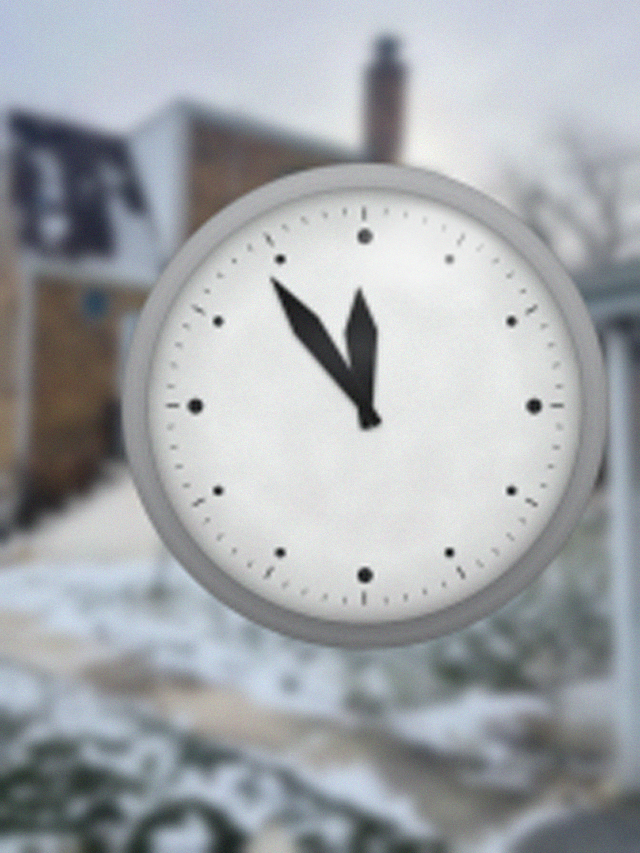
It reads 11,54
